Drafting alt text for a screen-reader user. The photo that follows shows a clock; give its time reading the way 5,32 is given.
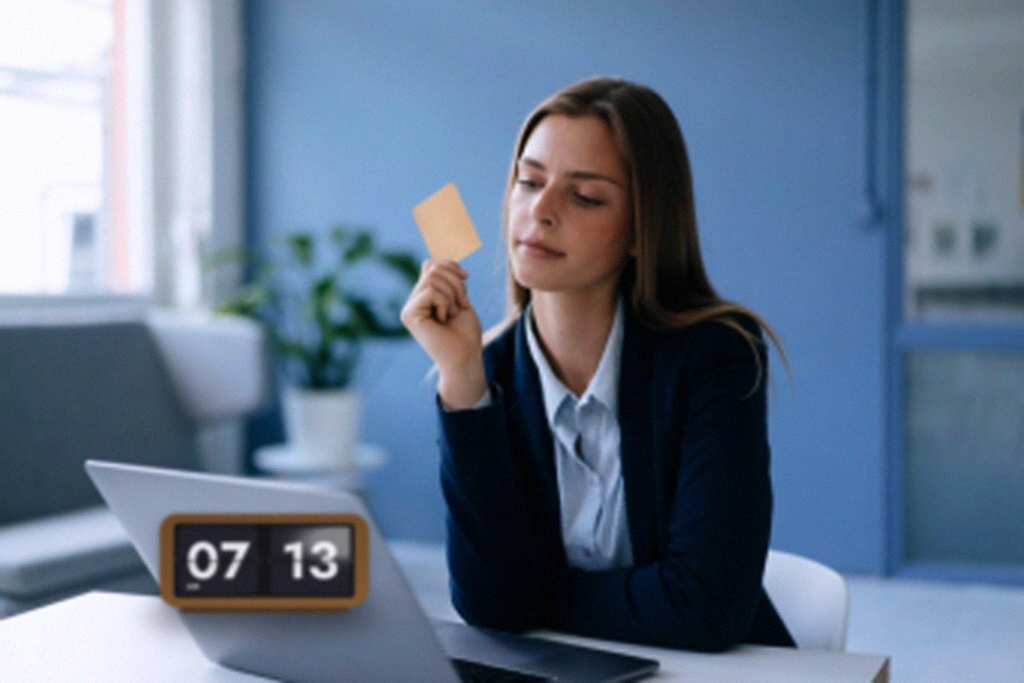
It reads 7,13
